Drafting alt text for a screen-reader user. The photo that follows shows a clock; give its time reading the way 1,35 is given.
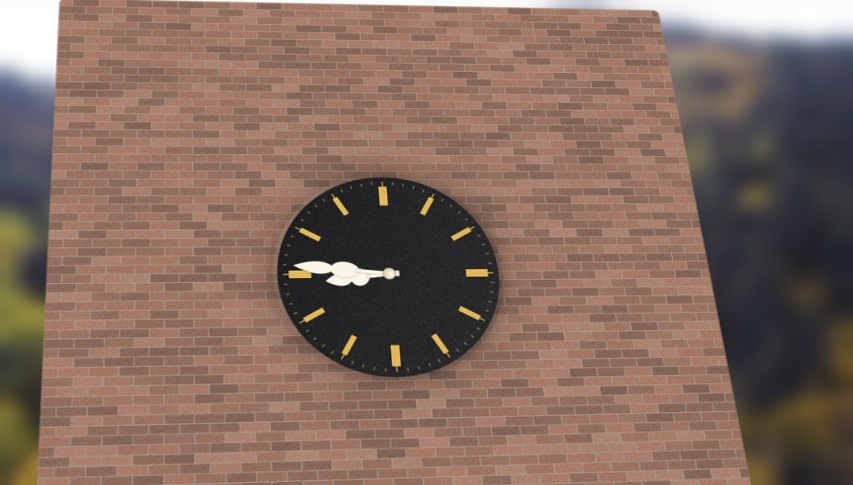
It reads 8,46
